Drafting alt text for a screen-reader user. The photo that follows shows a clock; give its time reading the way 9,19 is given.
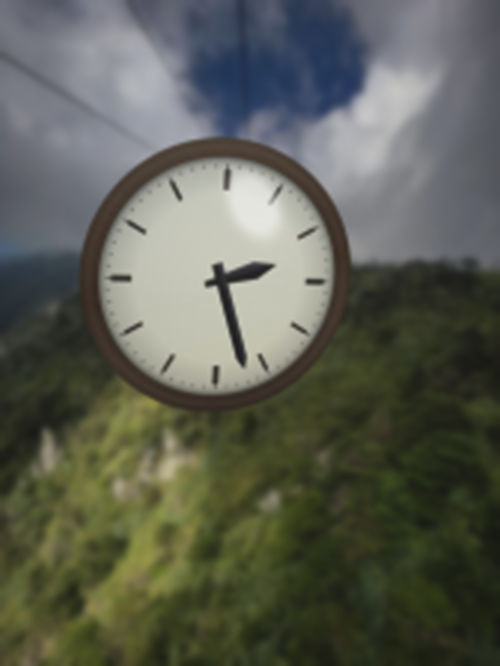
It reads 2,27
